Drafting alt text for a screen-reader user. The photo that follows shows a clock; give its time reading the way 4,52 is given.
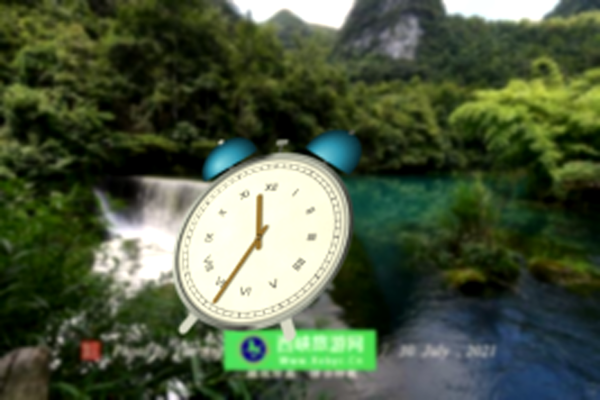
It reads 11,34
